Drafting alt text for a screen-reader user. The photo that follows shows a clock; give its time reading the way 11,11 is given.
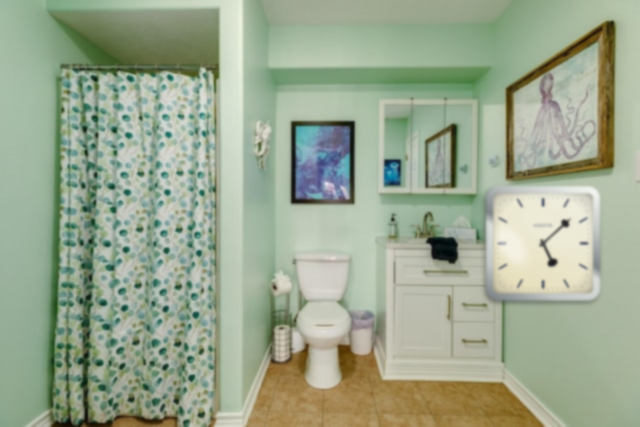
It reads 5,08
